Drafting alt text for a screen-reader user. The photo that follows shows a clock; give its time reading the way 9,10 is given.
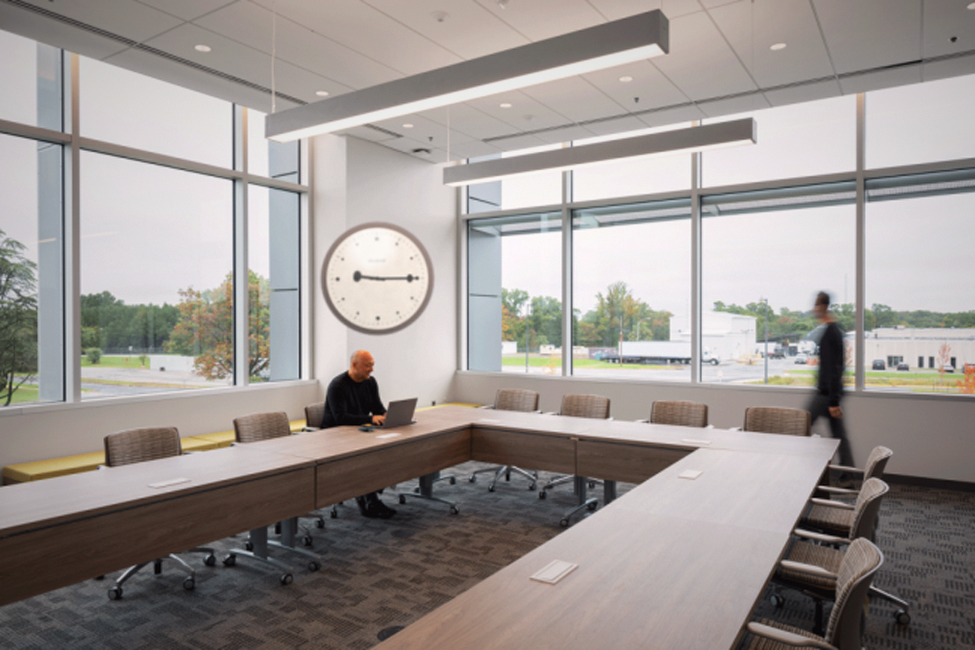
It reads 9,15
